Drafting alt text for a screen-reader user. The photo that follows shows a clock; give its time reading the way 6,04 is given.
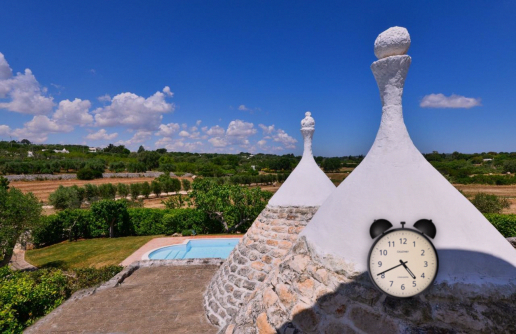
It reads 4,41
